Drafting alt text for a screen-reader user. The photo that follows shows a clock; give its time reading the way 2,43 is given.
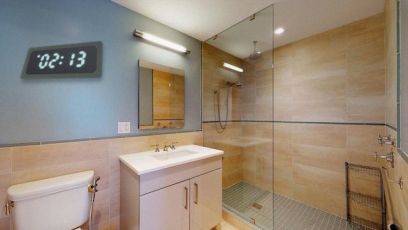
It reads 2,13
